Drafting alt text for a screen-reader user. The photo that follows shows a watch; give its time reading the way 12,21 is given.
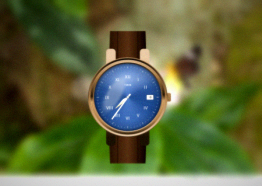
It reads 7,36
